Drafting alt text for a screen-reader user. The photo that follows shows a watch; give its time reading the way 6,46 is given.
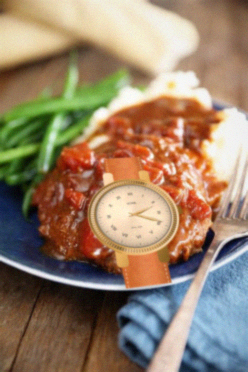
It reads 2,19
